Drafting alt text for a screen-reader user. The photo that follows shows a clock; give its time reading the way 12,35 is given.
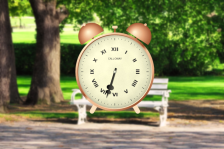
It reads 6,33
